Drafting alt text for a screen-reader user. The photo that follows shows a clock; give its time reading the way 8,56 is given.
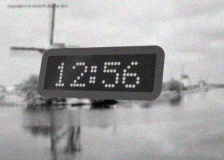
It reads 12,56
